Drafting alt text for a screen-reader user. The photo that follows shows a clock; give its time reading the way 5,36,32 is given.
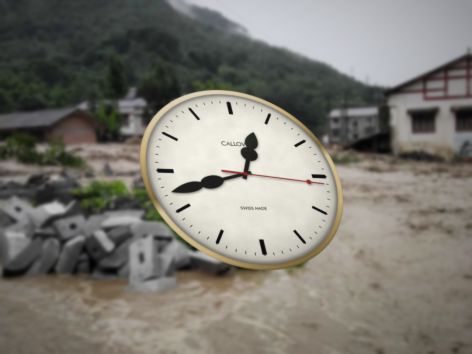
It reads 12,42,16
